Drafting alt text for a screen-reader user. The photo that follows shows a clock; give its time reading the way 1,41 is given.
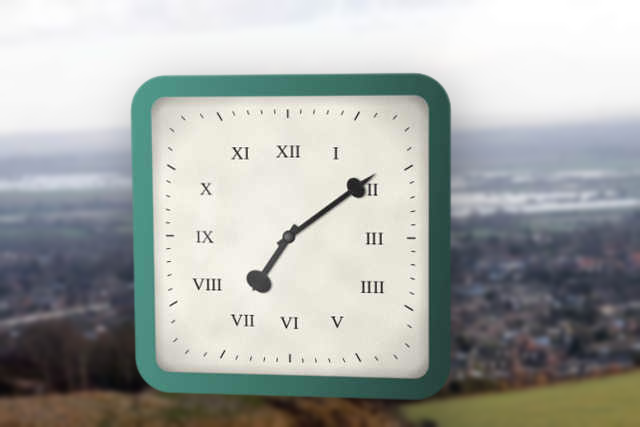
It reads 7,09
